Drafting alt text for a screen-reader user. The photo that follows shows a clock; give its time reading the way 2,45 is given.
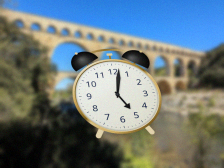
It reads 5,02
